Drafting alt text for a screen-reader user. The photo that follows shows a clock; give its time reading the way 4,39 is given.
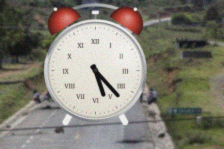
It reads 5,23
